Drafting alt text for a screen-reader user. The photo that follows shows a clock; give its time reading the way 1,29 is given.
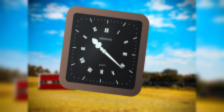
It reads 10,21
